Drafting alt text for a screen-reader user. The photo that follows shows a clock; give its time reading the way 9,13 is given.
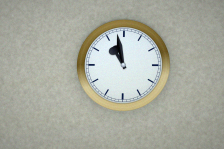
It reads 10,58
